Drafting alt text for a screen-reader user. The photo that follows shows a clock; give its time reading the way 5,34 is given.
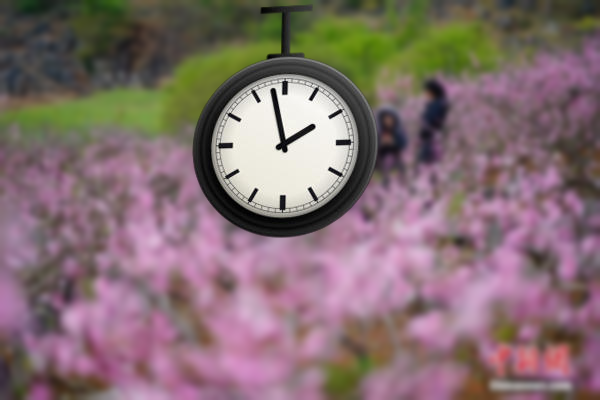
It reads 1,58
